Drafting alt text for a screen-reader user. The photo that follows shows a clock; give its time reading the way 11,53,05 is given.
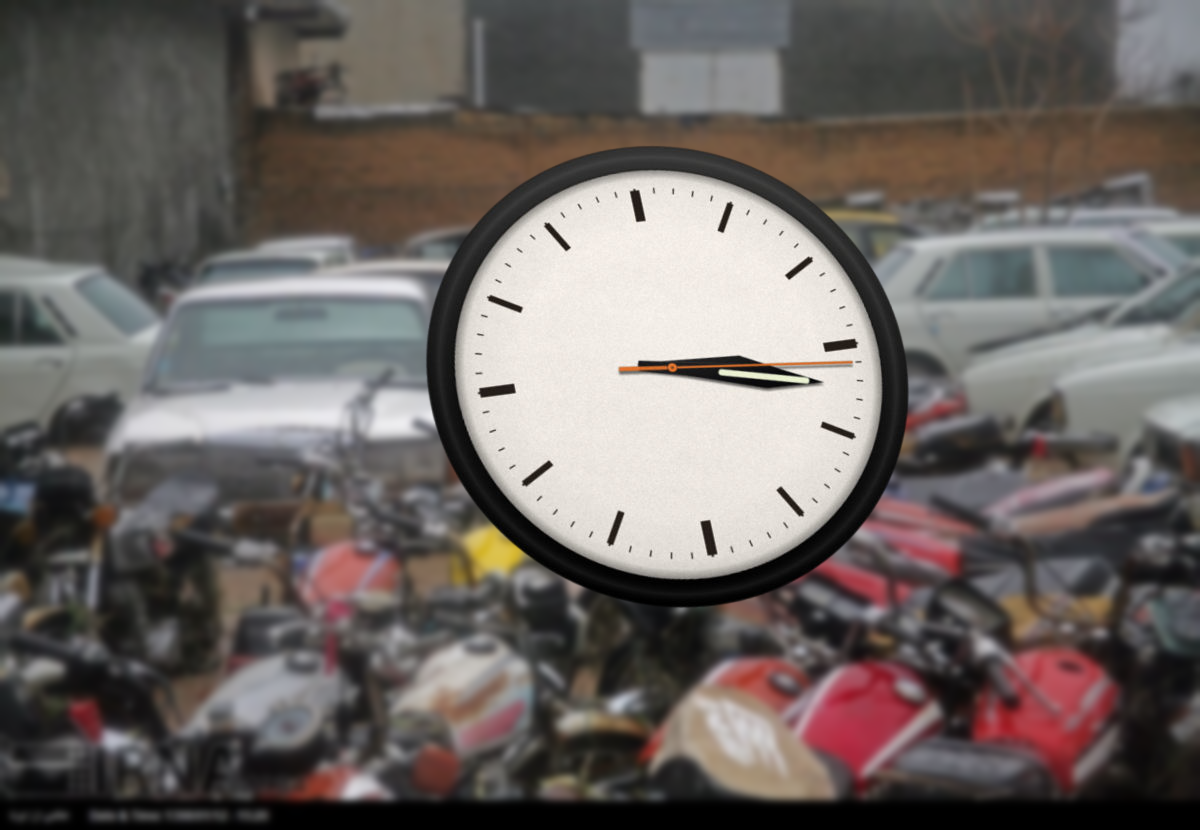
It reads 3,17,16
